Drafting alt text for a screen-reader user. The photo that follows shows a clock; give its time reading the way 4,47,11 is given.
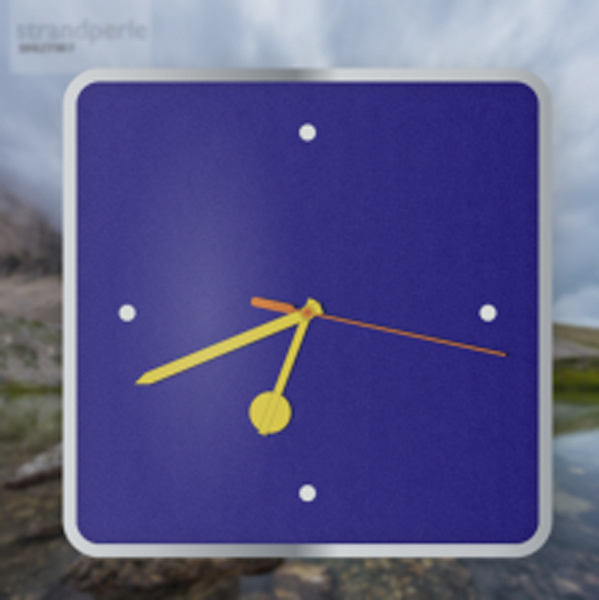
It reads 6,41,17
